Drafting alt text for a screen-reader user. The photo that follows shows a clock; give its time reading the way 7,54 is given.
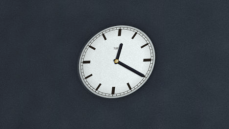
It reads 12,20
